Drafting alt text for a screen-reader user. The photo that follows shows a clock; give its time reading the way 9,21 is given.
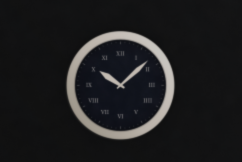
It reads 10,08
